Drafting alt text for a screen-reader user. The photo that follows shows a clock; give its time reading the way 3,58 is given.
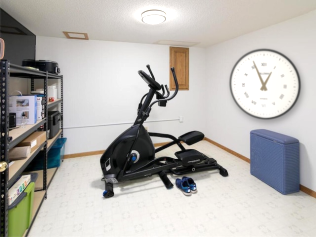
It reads 12,56
